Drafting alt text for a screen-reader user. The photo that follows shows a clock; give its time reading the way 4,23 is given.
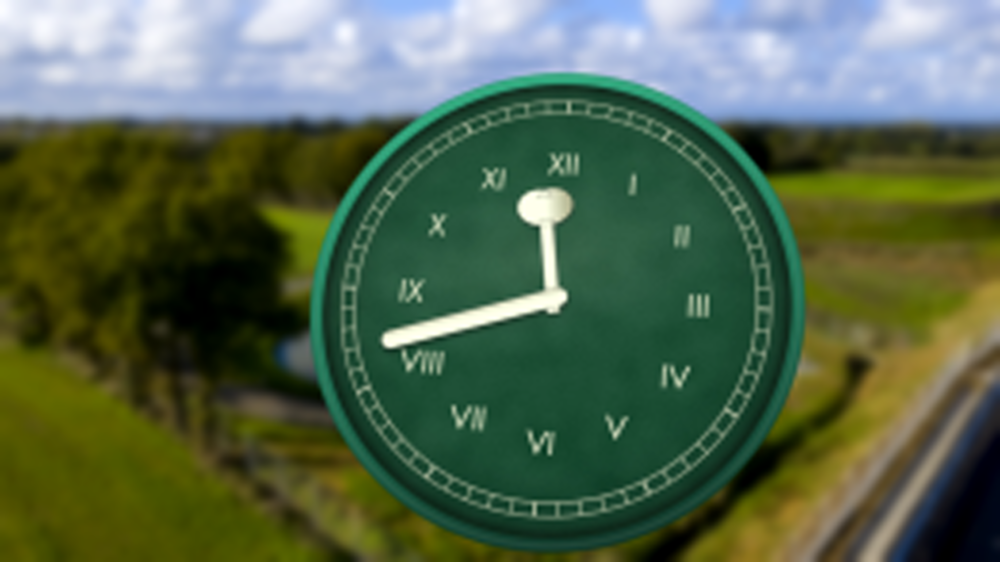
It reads 11,42
